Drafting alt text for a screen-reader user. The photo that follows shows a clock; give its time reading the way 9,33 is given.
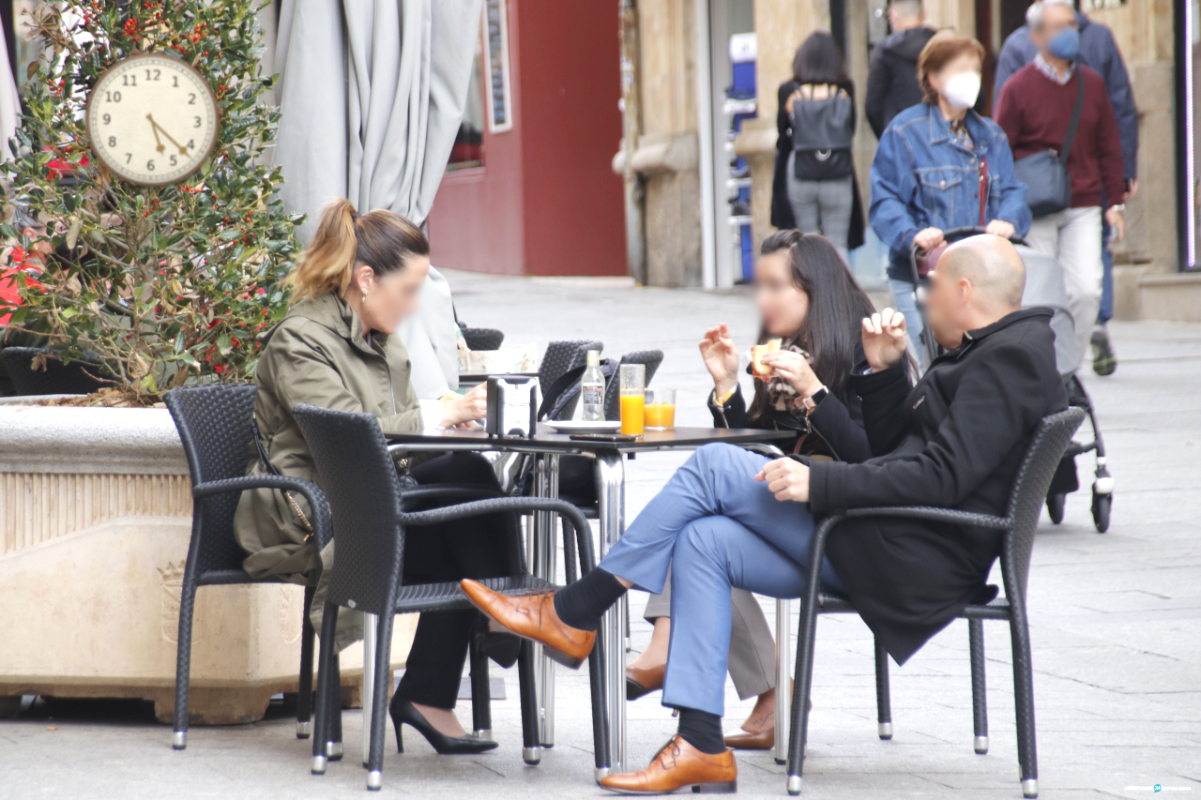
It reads 5,22
